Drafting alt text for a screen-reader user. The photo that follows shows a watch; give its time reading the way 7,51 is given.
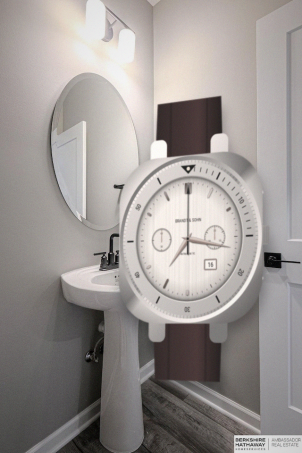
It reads 7,17
